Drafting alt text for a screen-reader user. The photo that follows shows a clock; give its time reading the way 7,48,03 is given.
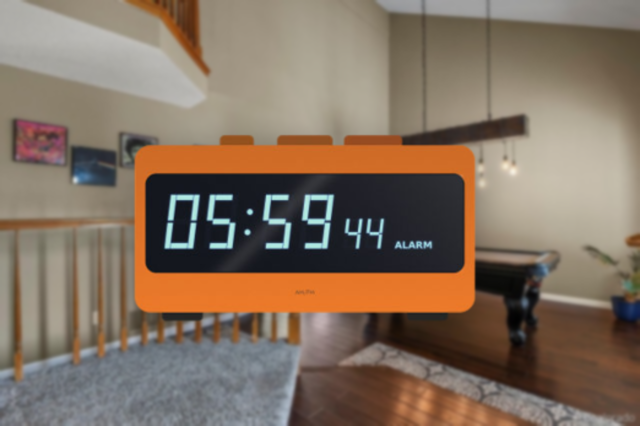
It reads 5,59,44
